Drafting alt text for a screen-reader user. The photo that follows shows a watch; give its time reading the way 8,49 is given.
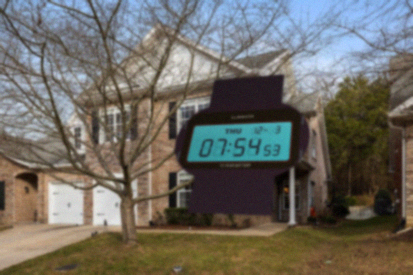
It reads 7,54
